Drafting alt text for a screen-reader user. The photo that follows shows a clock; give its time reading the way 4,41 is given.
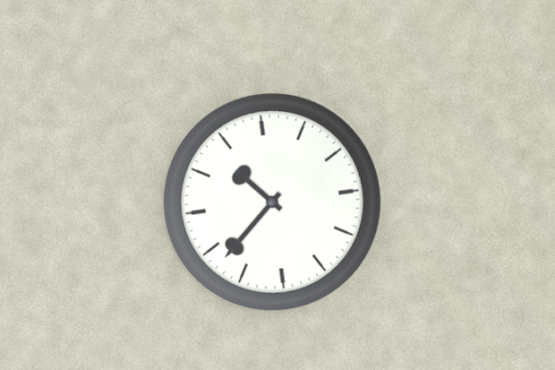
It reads 10,38
